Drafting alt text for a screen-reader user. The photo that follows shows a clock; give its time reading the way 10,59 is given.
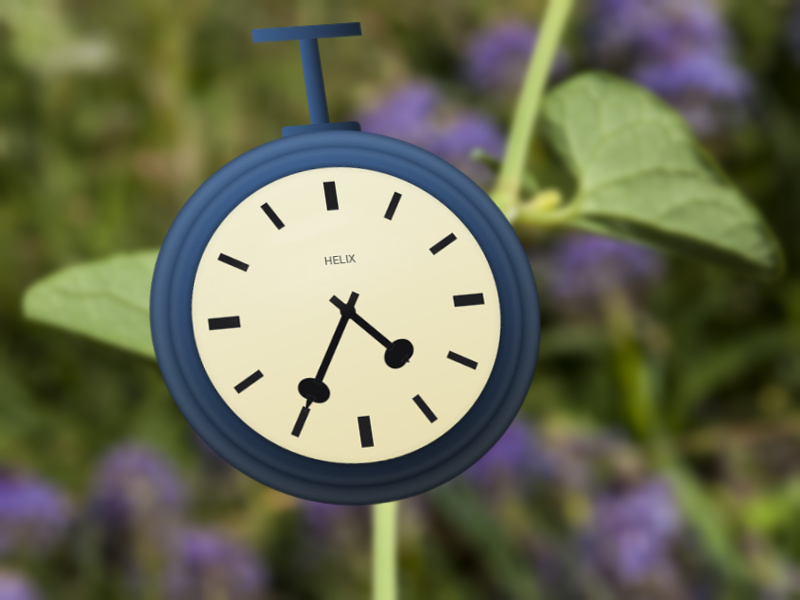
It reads 4,35
